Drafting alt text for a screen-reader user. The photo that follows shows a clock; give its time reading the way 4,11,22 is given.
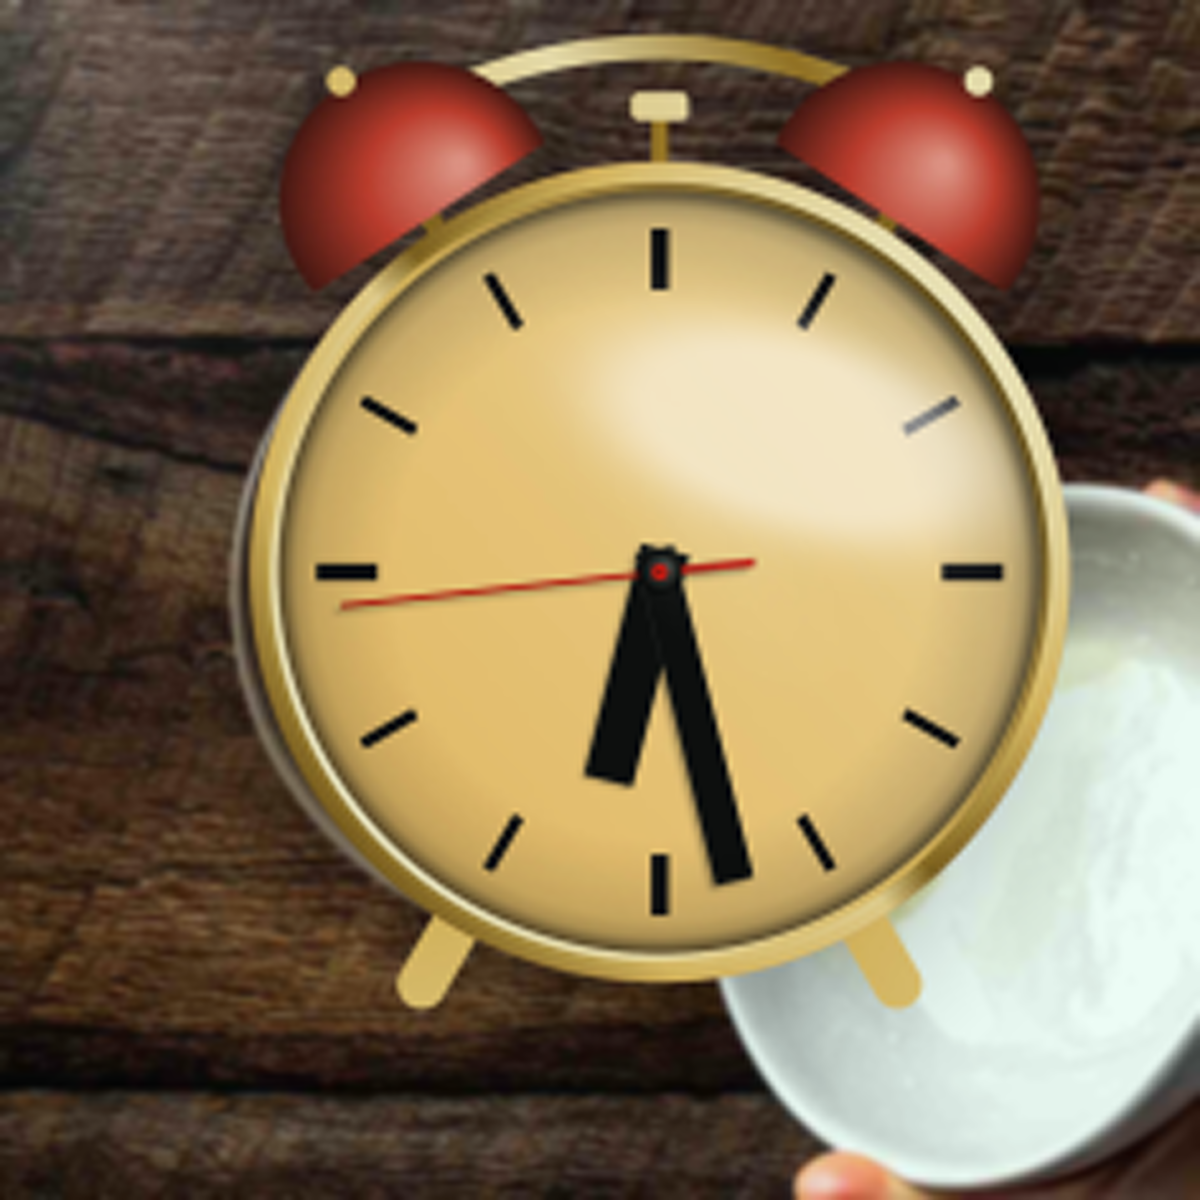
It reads 6,27,44
